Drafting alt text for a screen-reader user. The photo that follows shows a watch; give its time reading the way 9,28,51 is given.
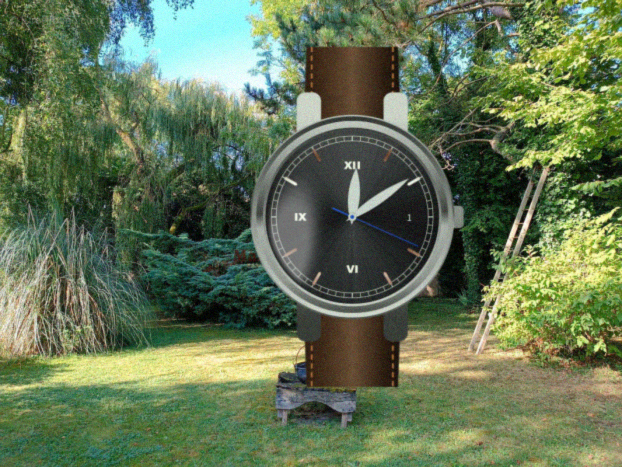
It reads 12,09,19
